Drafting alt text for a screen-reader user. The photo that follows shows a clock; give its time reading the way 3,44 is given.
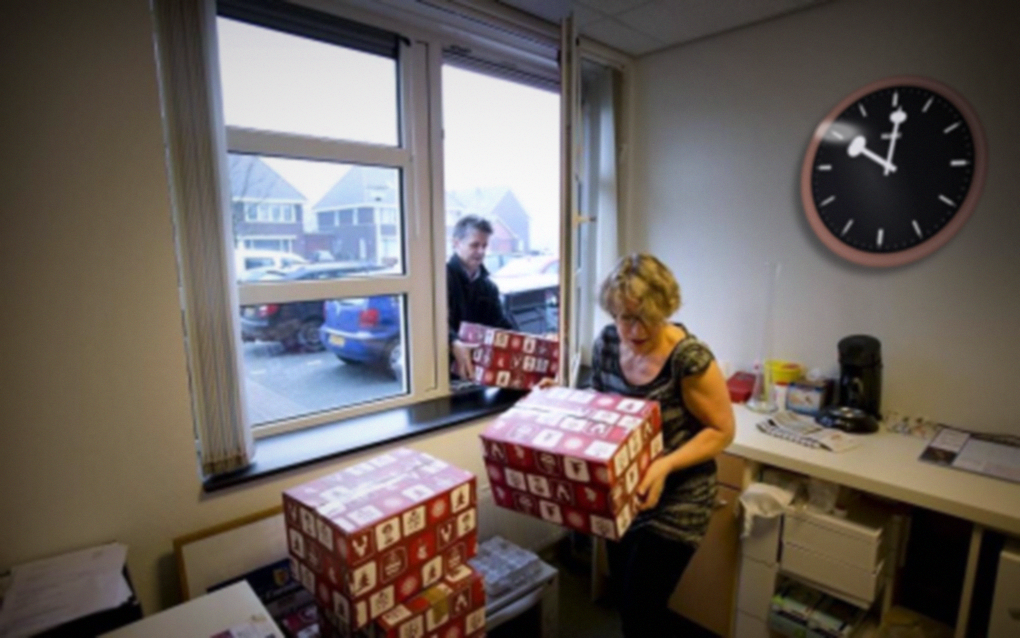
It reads 10,01
